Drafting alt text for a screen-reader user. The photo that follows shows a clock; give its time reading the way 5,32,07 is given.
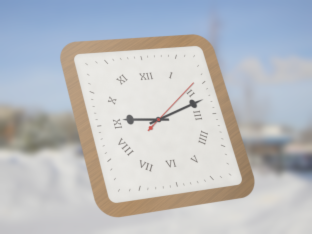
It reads 9,12,09
